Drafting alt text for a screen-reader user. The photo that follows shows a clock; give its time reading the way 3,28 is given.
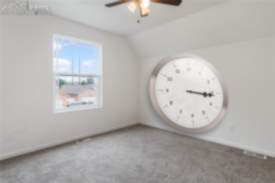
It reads 3,16
